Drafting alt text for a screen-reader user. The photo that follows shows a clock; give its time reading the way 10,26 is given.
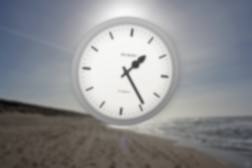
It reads 1,24
